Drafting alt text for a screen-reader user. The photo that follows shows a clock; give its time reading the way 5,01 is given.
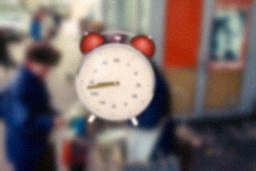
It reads 8,43
